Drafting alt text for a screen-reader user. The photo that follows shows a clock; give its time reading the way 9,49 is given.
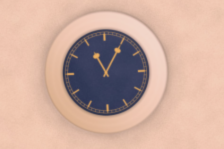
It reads 11,05
